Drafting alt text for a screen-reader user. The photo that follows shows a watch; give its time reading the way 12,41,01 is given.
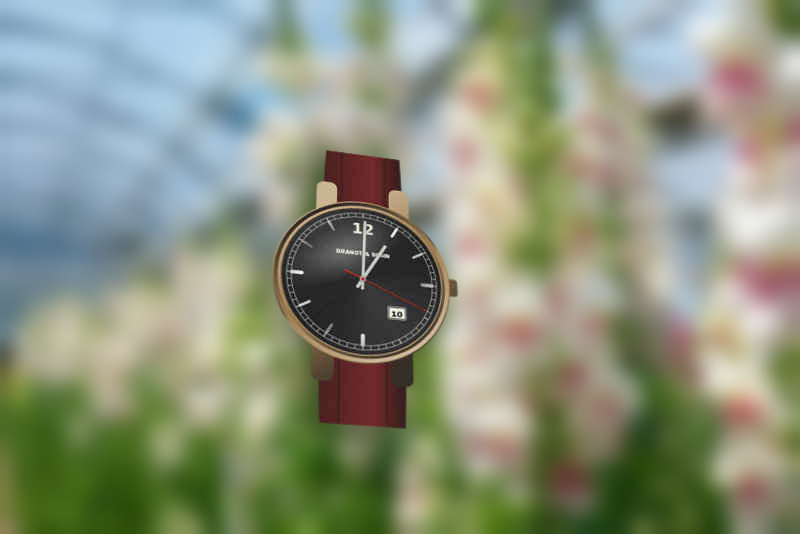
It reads 1,00,19
